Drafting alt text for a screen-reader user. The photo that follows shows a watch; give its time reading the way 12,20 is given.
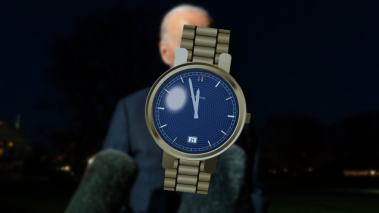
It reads 11,57
